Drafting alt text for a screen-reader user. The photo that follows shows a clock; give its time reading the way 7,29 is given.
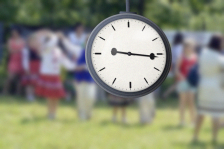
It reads 9,16
